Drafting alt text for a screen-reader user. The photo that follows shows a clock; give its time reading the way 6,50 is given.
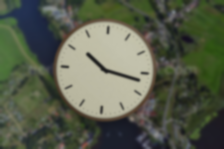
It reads 10,17
